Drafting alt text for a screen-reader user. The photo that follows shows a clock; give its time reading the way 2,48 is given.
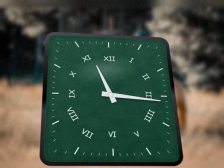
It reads 11,16
